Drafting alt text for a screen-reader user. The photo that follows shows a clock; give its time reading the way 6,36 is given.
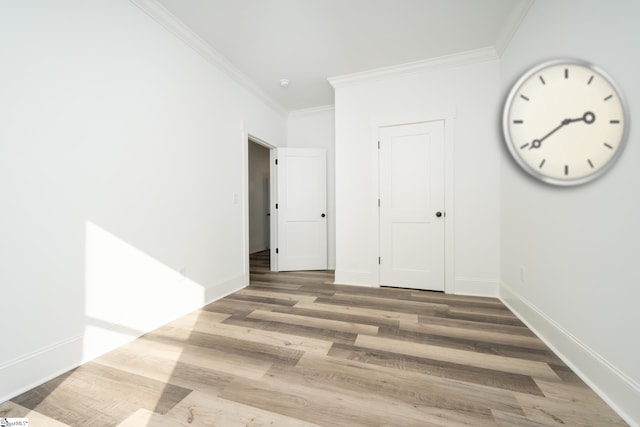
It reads 2,39
